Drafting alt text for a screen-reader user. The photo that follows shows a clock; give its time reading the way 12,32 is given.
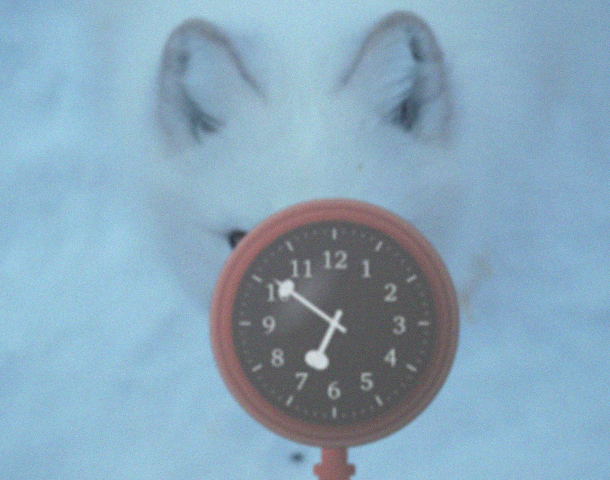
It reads 6,51
